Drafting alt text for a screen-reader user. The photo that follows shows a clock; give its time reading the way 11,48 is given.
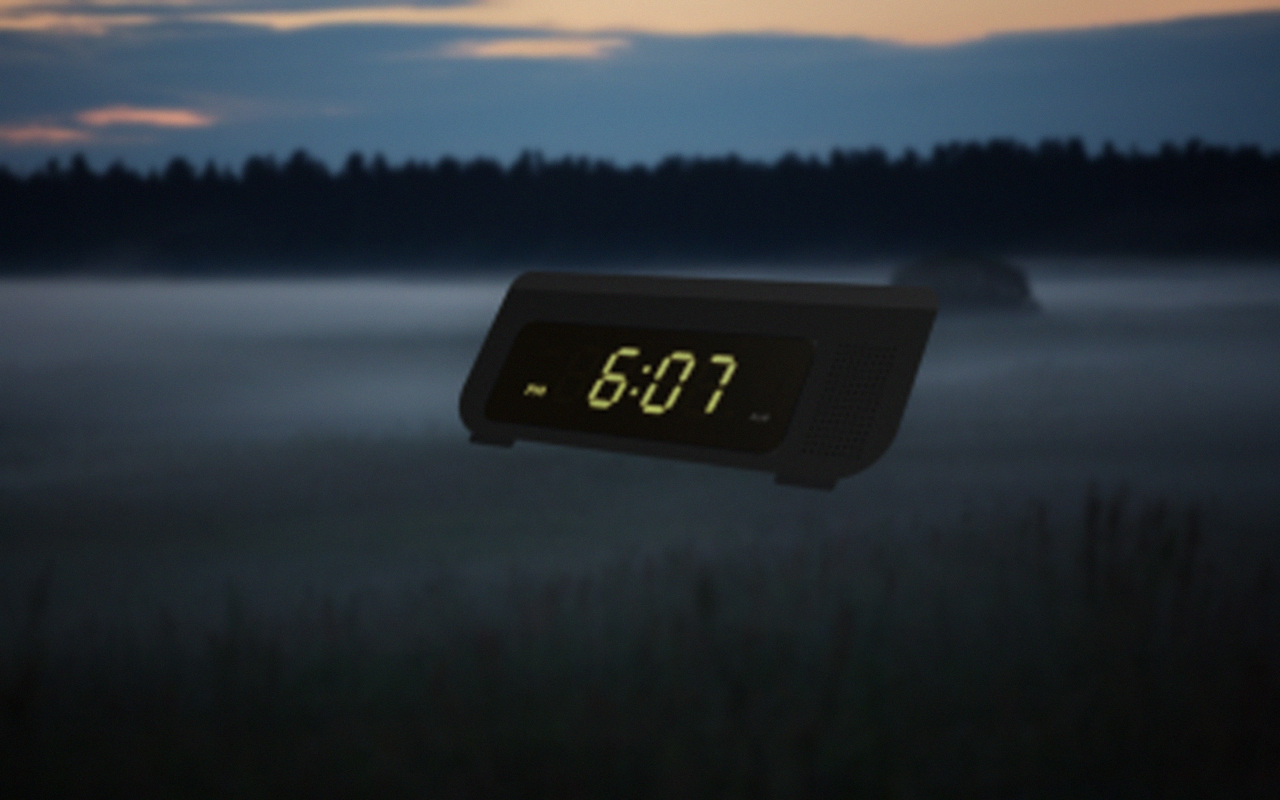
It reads 6,07
